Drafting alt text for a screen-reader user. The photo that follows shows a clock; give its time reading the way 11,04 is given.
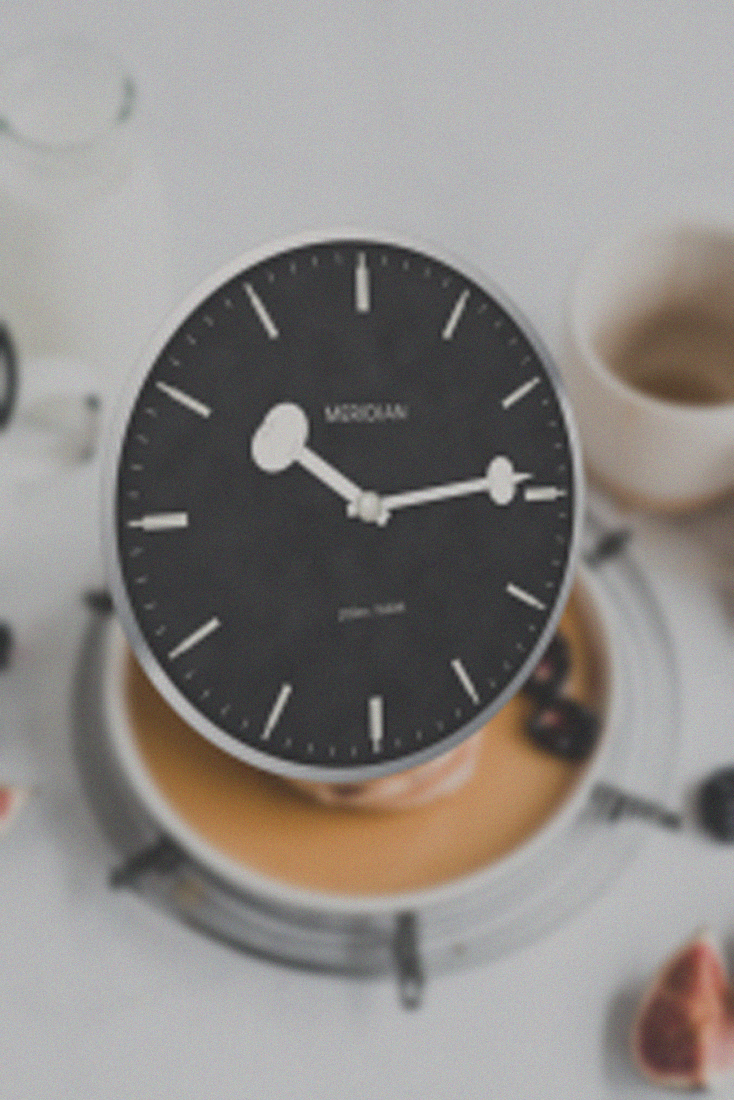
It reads 10,14
